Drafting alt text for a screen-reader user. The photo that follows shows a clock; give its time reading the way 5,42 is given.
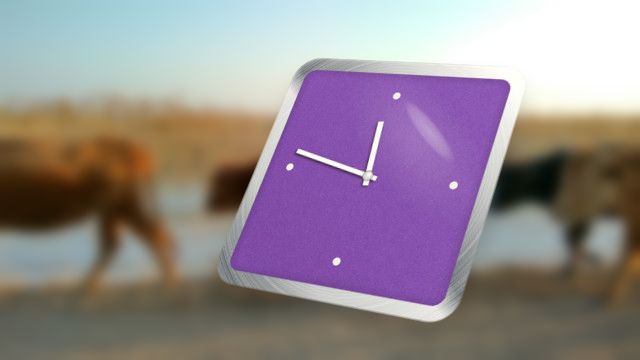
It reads 11,47
